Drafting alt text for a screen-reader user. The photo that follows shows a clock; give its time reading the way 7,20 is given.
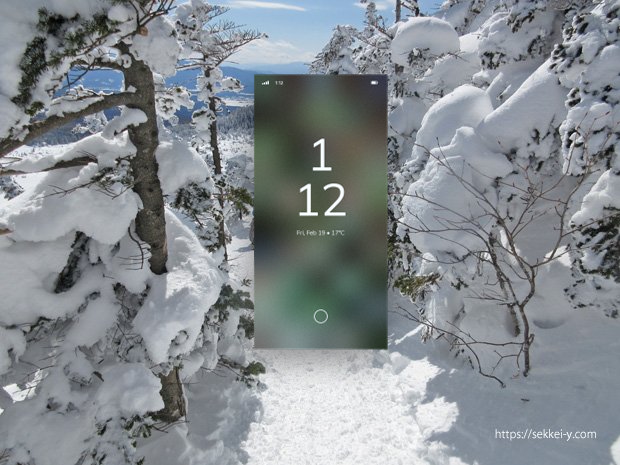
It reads 1,12
